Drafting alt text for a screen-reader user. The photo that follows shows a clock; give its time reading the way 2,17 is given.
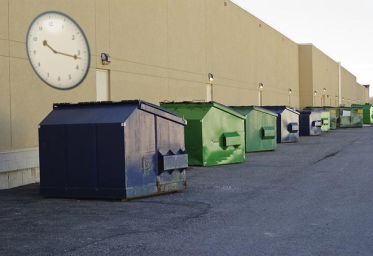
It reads 10,17
